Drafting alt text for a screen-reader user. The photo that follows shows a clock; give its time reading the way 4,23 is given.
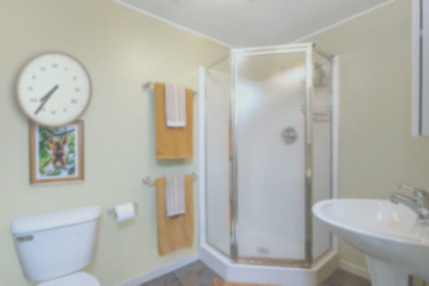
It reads 7,36
